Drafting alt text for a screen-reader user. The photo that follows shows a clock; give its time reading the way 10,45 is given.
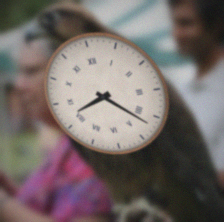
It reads 8,22
